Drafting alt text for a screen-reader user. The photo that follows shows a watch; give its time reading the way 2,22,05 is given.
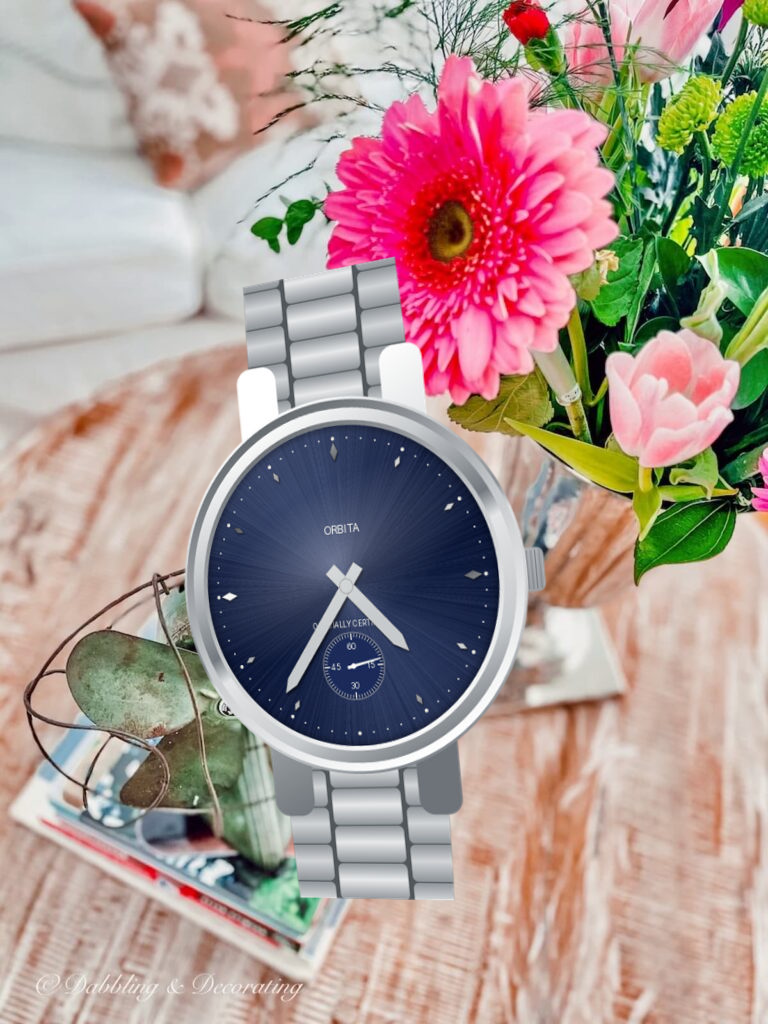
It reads 4,36,13
